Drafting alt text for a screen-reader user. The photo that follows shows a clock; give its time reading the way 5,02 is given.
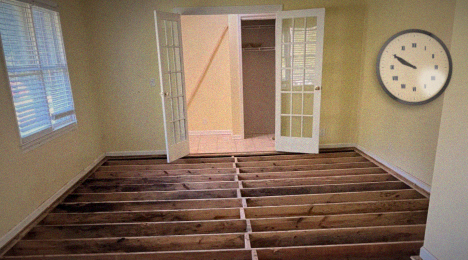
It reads 9,50
